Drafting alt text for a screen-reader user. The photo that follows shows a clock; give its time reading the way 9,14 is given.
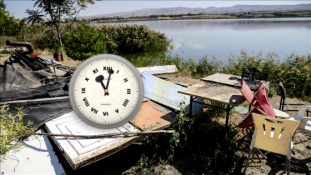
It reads 11,02
